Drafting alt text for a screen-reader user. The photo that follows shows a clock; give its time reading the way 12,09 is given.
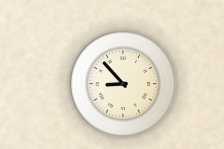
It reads 8,53
